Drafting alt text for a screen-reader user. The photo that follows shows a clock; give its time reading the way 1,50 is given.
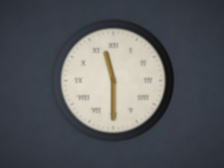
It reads 11,30
